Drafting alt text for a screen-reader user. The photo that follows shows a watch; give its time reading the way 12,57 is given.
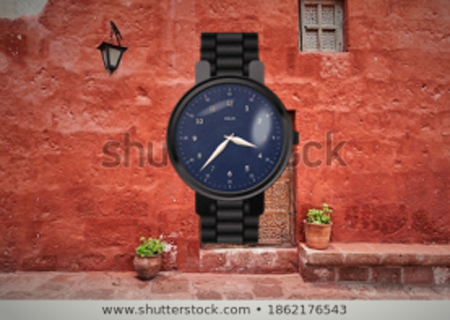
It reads 3,37
